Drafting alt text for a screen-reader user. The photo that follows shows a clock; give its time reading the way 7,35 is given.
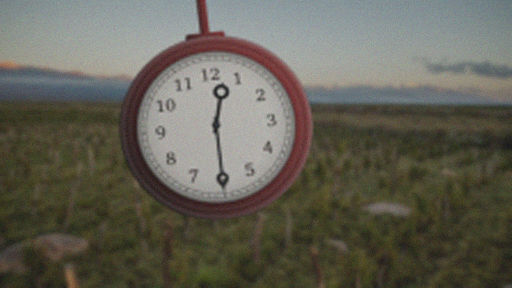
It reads 12,30
